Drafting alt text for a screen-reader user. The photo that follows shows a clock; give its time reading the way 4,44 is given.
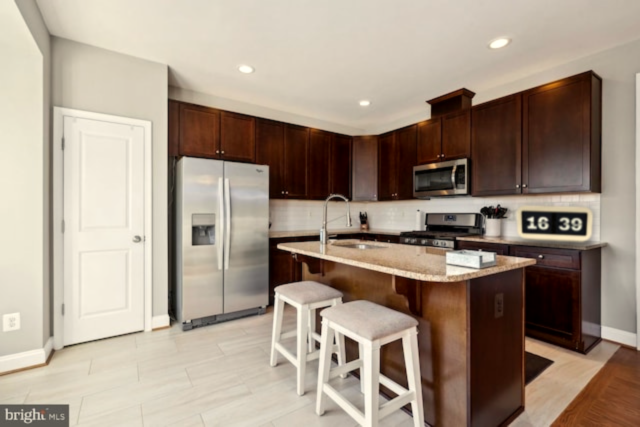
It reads 16,39
